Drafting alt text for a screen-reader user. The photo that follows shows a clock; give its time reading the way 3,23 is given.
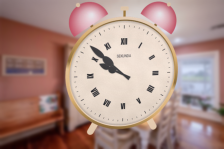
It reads 9,52
